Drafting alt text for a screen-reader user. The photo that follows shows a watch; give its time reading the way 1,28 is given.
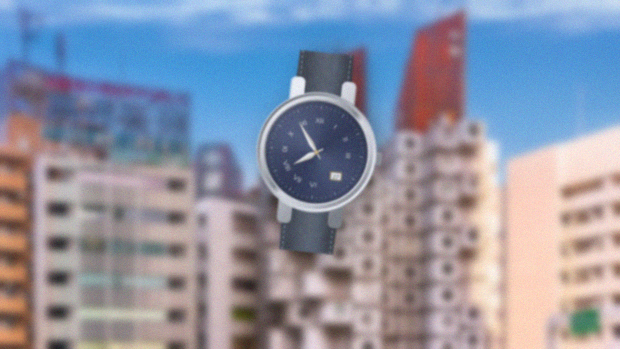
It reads 7,54
